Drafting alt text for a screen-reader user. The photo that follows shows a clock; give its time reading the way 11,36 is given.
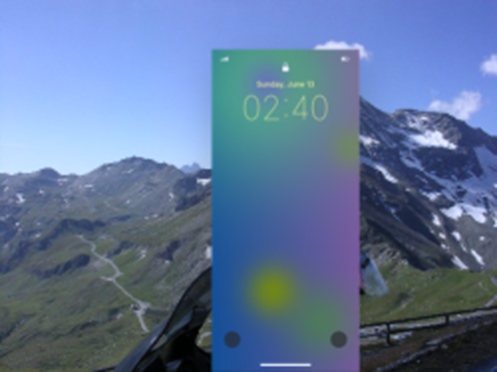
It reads 2,40
